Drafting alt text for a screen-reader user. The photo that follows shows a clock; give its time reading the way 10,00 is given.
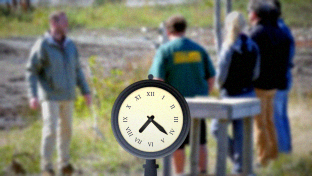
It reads 7,22
